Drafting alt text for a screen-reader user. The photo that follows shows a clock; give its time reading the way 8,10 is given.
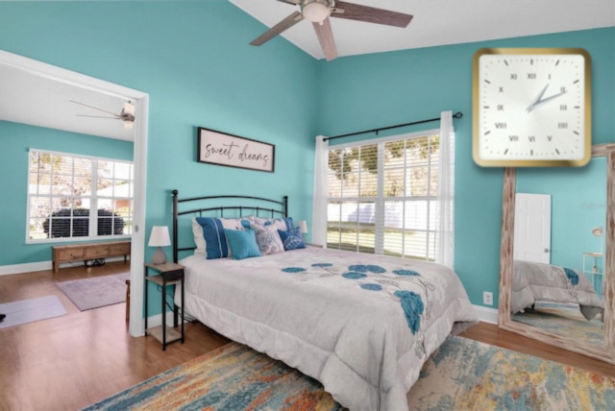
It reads 1,11
